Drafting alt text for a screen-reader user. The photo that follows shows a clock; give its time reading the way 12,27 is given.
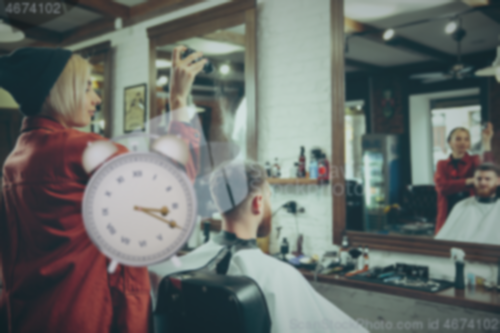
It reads 3,20
